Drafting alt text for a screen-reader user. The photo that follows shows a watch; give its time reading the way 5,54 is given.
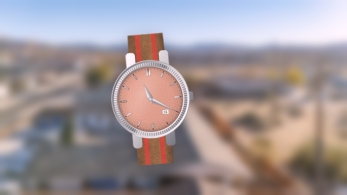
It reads 11,20
